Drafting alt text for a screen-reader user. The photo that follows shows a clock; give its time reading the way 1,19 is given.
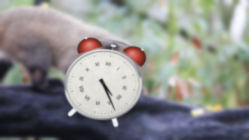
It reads 4,24
